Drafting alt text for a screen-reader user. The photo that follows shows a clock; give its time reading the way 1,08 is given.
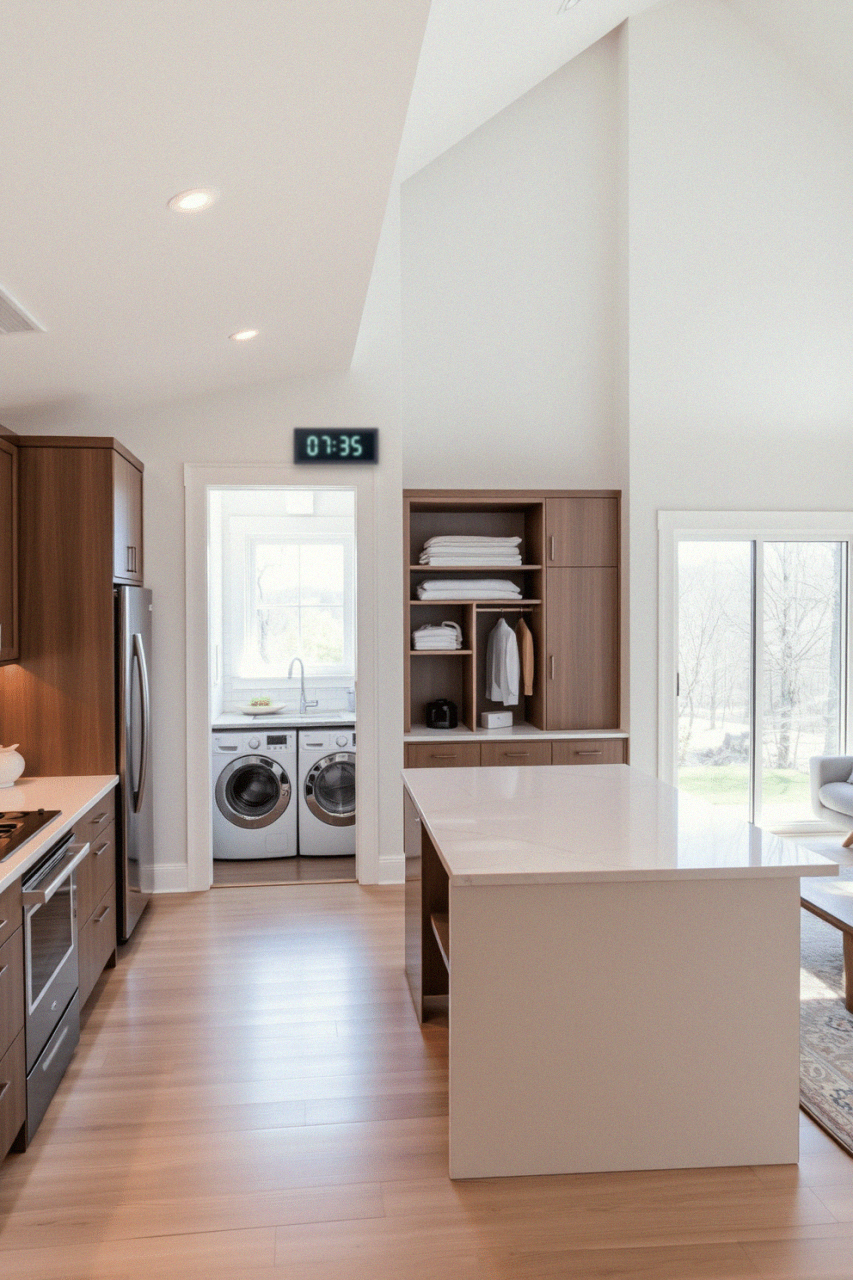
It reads 7,35
